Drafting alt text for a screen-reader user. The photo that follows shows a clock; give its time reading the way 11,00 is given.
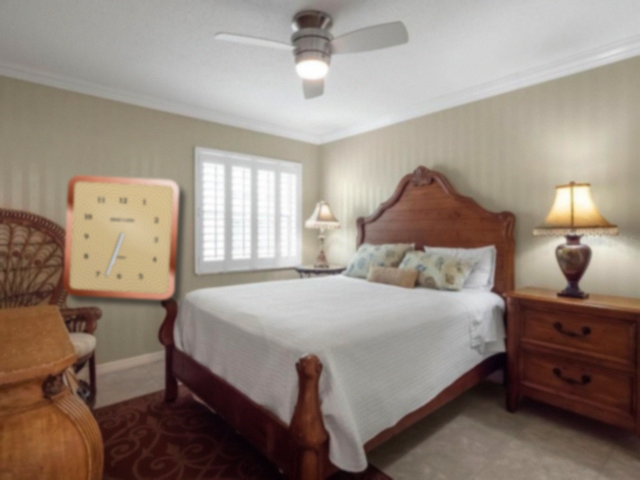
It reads 6,33
